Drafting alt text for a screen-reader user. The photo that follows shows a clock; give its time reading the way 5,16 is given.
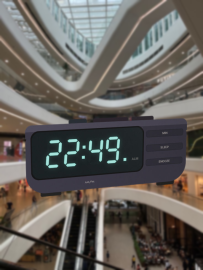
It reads 22,49
